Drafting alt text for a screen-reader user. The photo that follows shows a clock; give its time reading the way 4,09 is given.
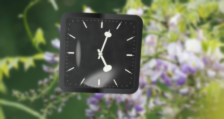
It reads 5,03
